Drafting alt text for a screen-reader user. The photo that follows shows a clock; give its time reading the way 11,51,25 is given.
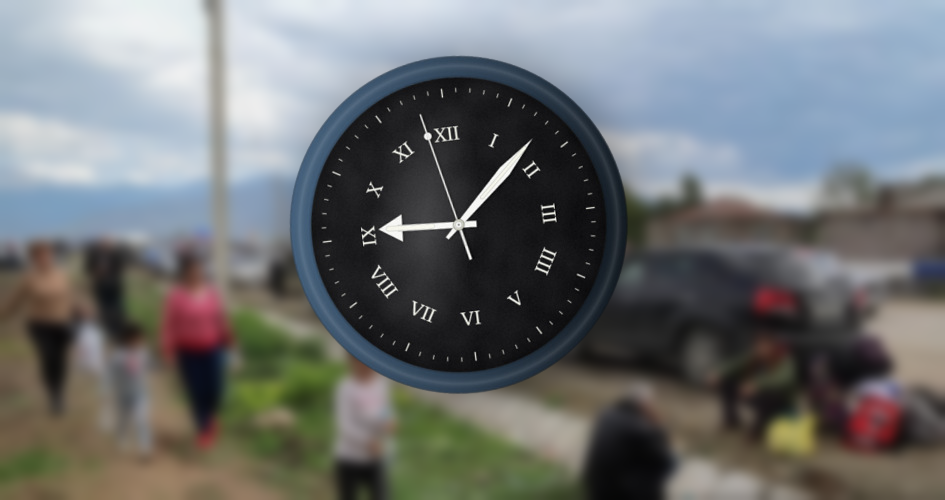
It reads 9,07,58
